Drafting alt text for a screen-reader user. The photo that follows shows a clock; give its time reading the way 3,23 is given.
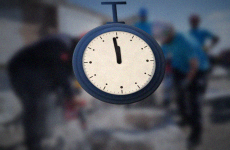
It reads 11,59
